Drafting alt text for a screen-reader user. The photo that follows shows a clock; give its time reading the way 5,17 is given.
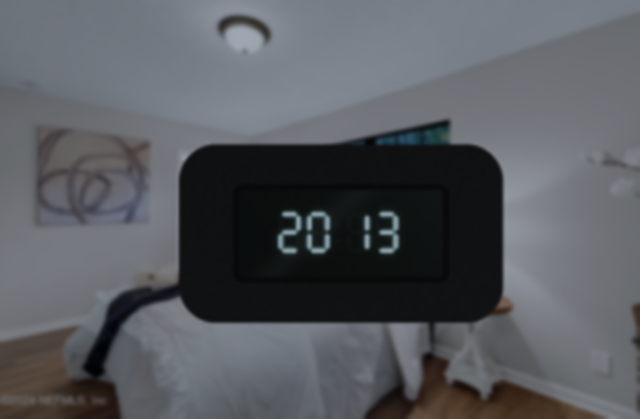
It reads 20,13
